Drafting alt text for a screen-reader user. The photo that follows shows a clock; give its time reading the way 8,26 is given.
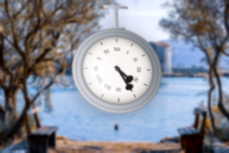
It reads 4,25
